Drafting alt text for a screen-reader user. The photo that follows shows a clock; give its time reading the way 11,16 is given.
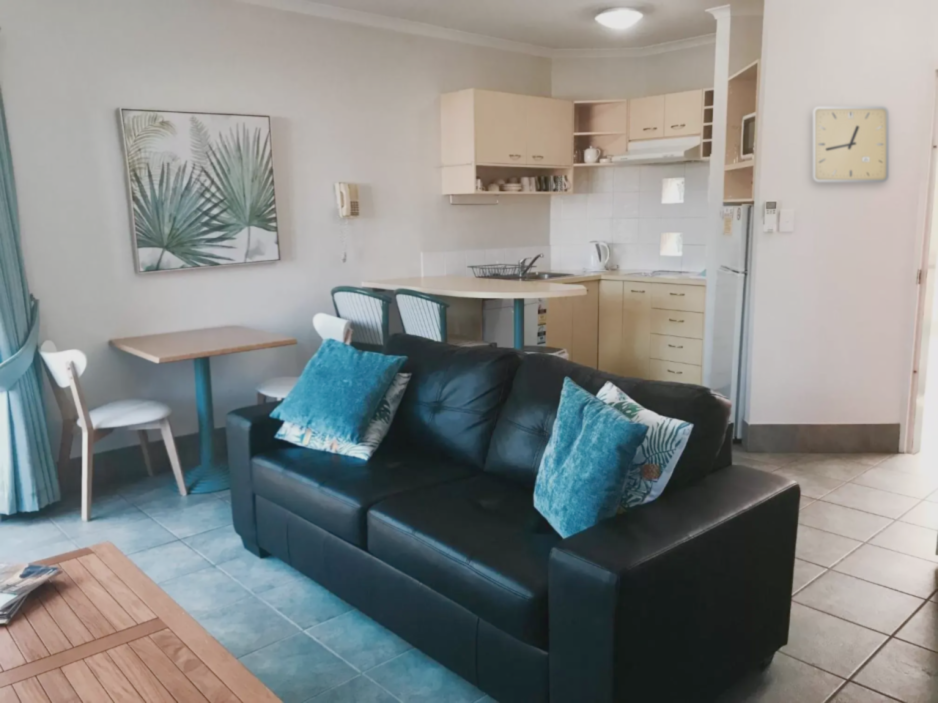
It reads 12,43
